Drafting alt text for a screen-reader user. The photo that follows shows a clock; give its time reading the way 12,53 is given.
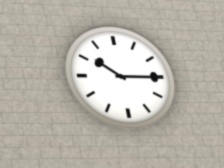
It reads 10,15
